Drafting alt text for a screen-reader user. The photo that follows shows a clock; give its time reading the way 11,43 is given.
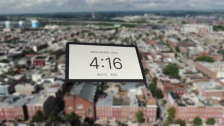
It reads 4,16
